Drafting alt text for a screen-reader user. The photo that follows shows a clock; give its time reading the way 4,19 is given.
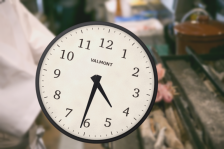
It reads 4,31
